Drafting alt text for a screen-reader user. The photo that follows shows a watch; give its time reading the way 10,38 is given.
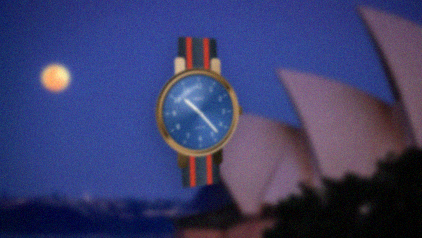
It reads 10,23
